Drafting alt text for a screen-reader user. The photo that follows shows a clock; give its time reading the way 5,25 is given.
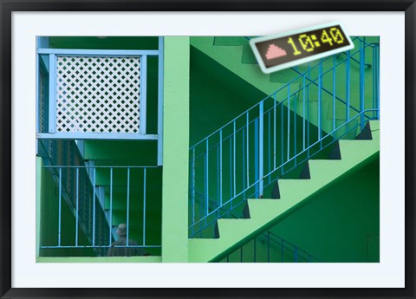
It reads 10,40
